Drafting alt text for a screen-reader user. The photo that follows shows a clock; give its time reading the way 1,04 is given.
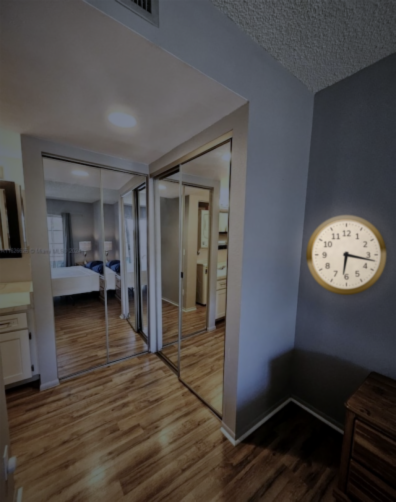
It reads 6,17
